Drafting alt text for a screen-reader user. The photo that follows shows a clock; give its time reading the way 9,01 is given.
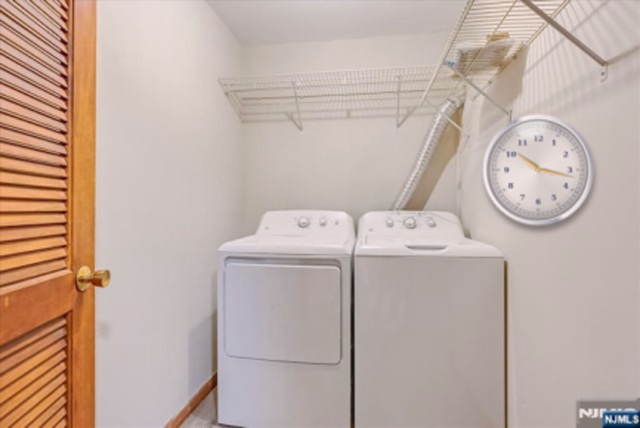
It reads 10,17
